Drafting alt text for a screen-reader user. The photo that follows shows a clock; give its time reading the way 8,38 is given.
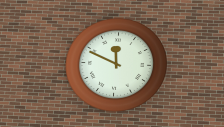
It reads 11,49
